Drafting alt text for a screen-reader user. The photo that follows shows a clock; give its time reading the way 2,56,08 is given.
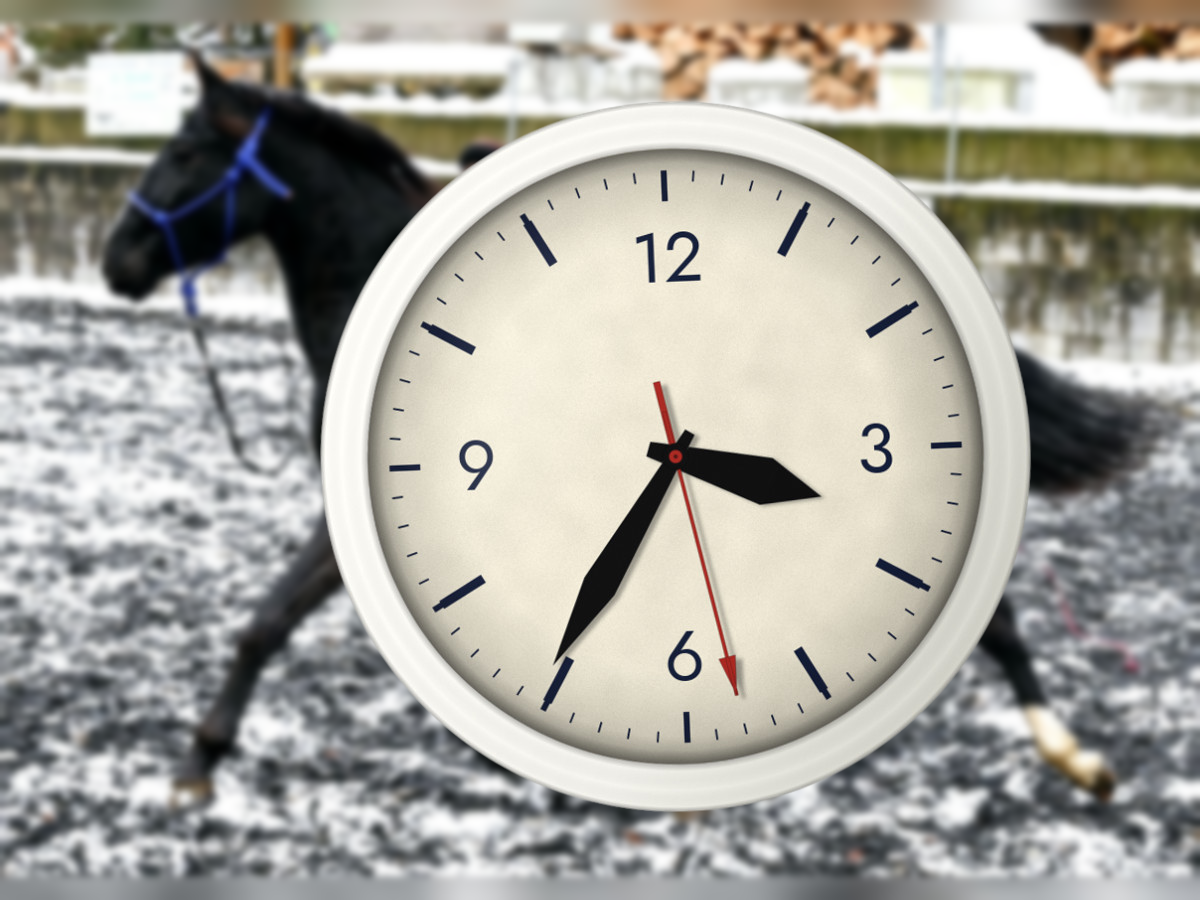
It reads 3,35,28
